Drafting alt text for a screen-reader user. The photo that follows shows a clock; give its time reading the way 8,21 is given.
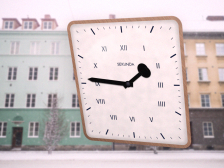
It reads 1,46
